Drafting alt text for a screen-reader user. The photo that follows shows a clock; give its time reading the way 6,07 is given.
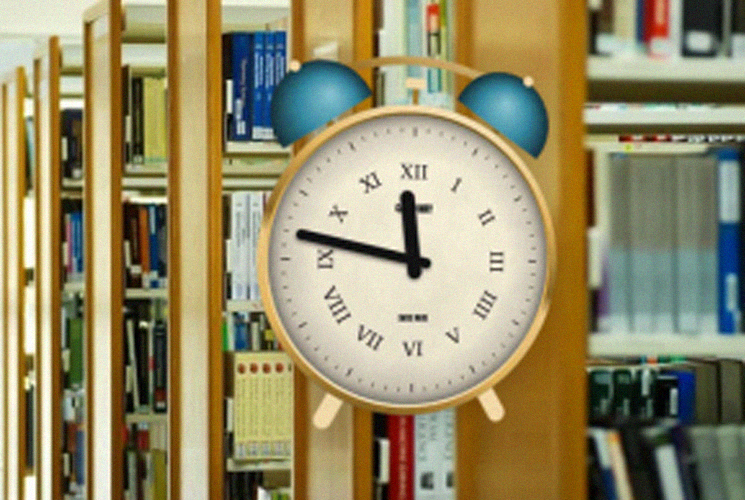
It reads 11,47
